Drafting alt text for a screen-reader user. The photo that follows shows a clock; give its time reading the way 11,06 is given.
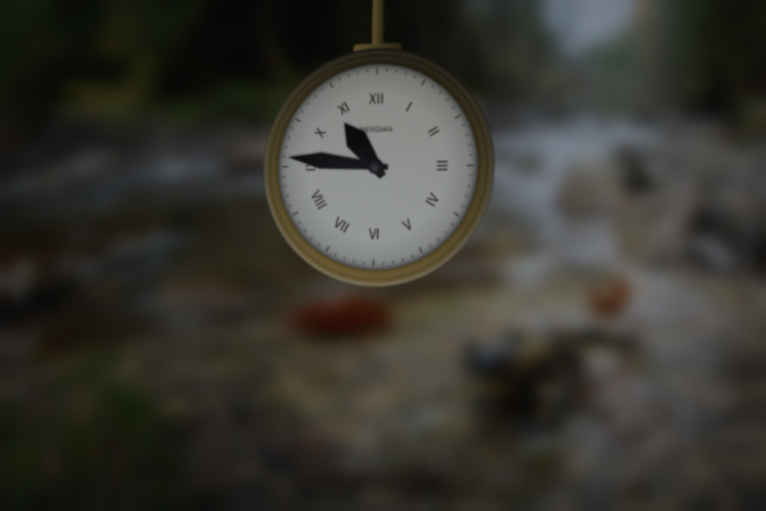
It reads 10,46
